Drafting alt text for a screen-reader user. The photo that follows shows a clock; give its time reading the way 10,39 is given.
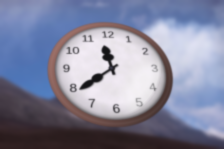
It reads 11,39
